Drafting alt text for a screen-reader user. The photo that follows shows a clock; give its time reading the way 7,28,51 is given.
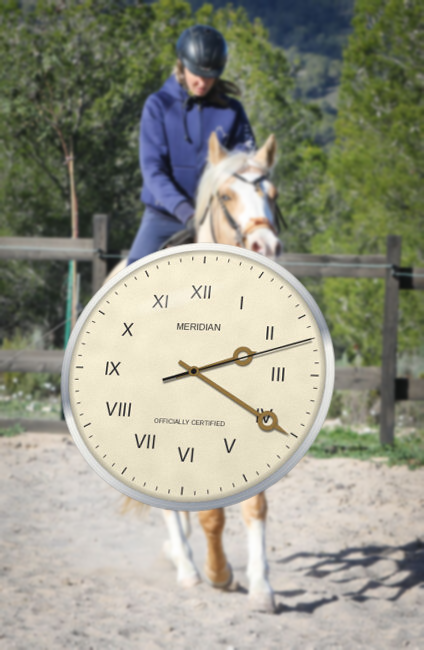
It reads 2,20,12
